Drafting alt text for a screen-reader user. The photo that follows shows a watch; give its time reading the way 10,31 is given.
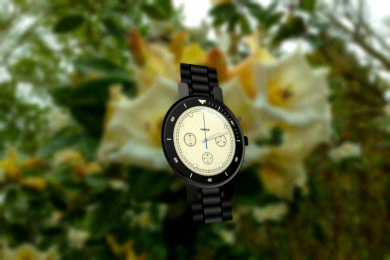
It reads 2,12
